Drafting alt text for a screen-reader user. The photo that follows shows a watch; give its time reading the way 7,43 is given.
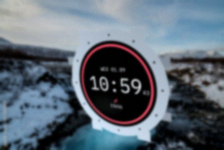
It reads 10,59
